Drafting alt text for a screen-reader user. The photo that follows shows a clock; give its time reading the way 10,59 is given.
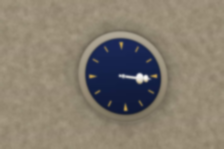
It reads 3,16
